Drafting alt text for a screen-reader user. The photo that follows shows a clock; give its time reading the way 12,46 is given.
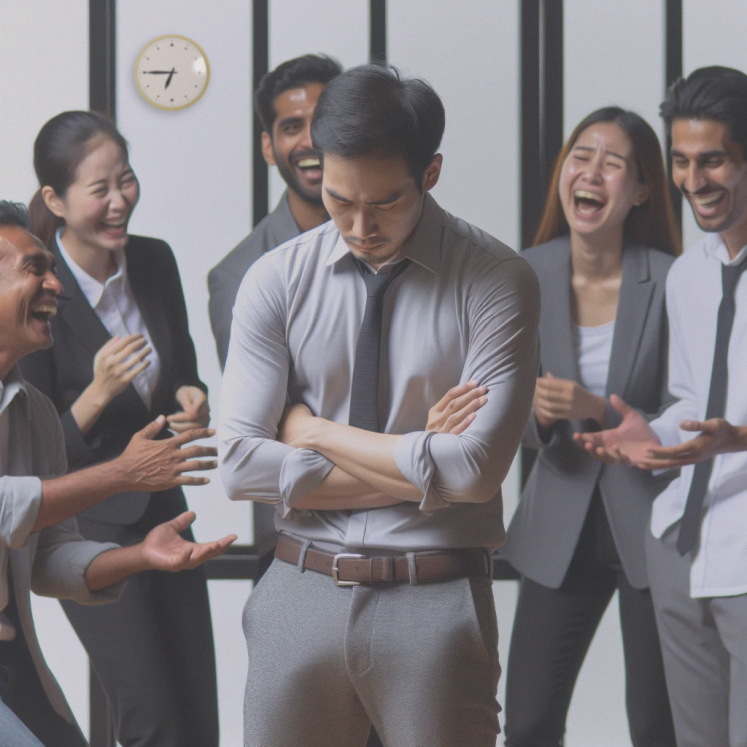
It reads 6,45
